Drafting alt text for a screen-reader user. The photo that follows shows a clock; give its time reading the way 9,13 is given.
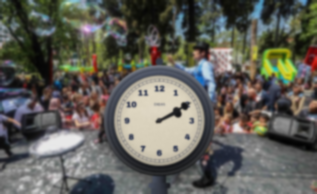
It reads 2,10
